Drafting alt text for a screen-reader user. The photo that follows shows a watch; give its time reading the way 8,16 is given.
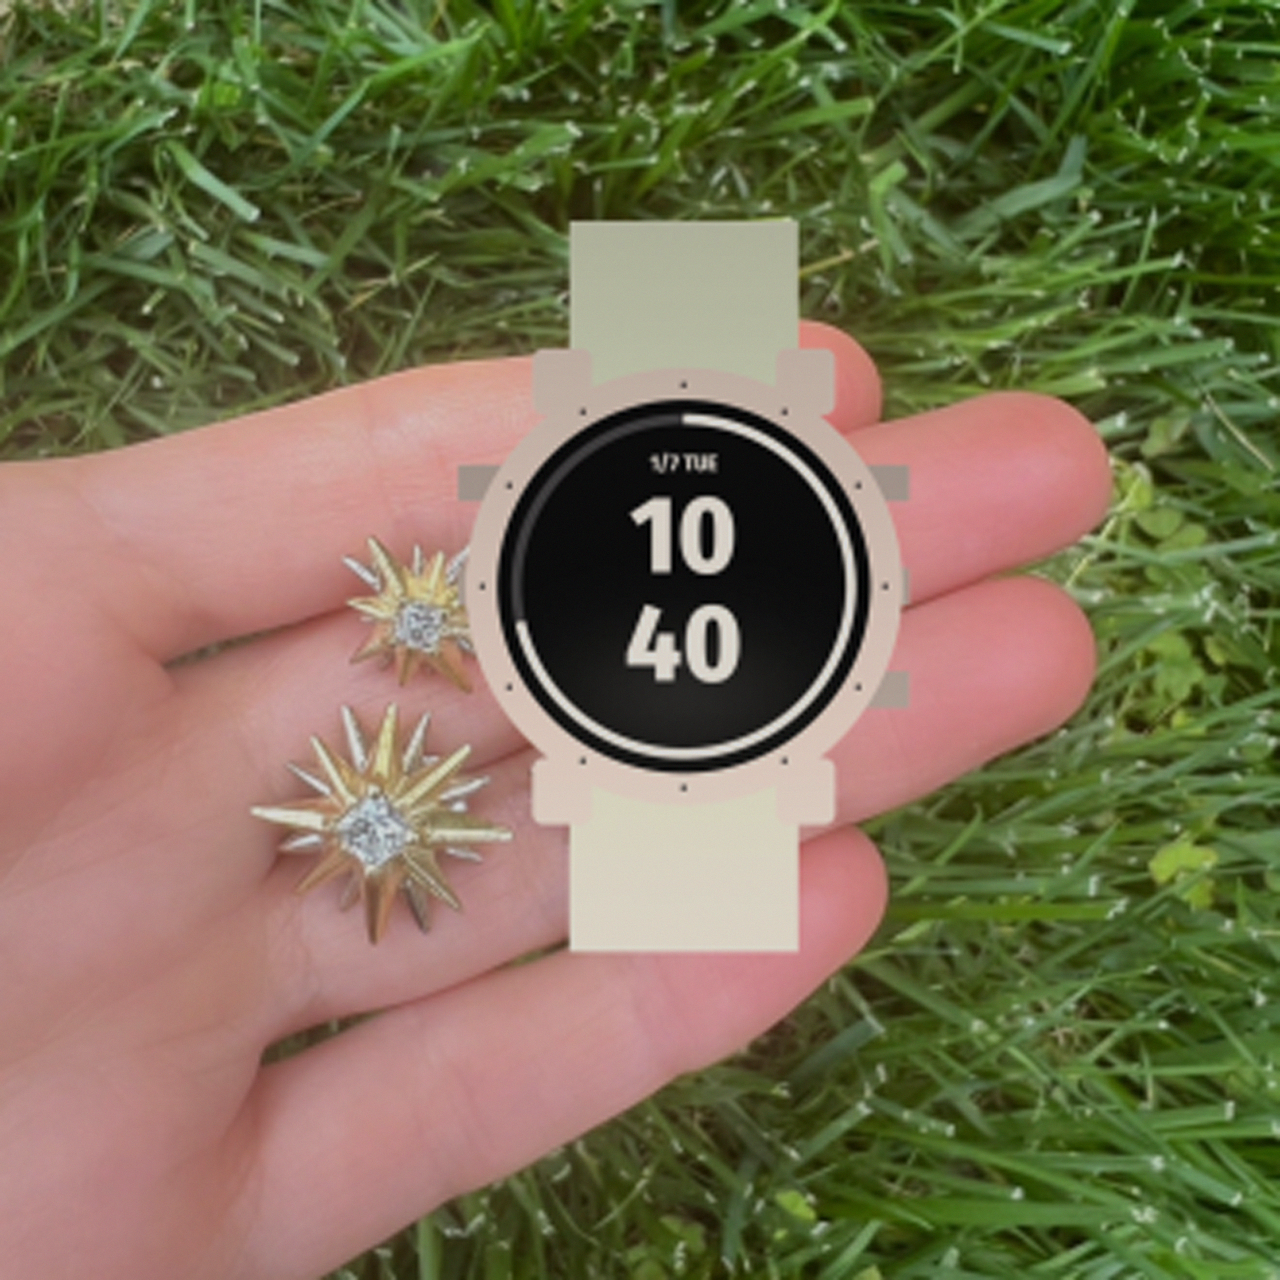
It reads 10,40
